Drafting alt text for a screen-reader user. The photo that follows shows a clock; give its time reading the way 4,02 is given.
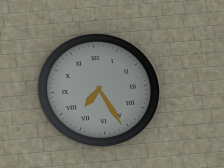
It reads 7,26
